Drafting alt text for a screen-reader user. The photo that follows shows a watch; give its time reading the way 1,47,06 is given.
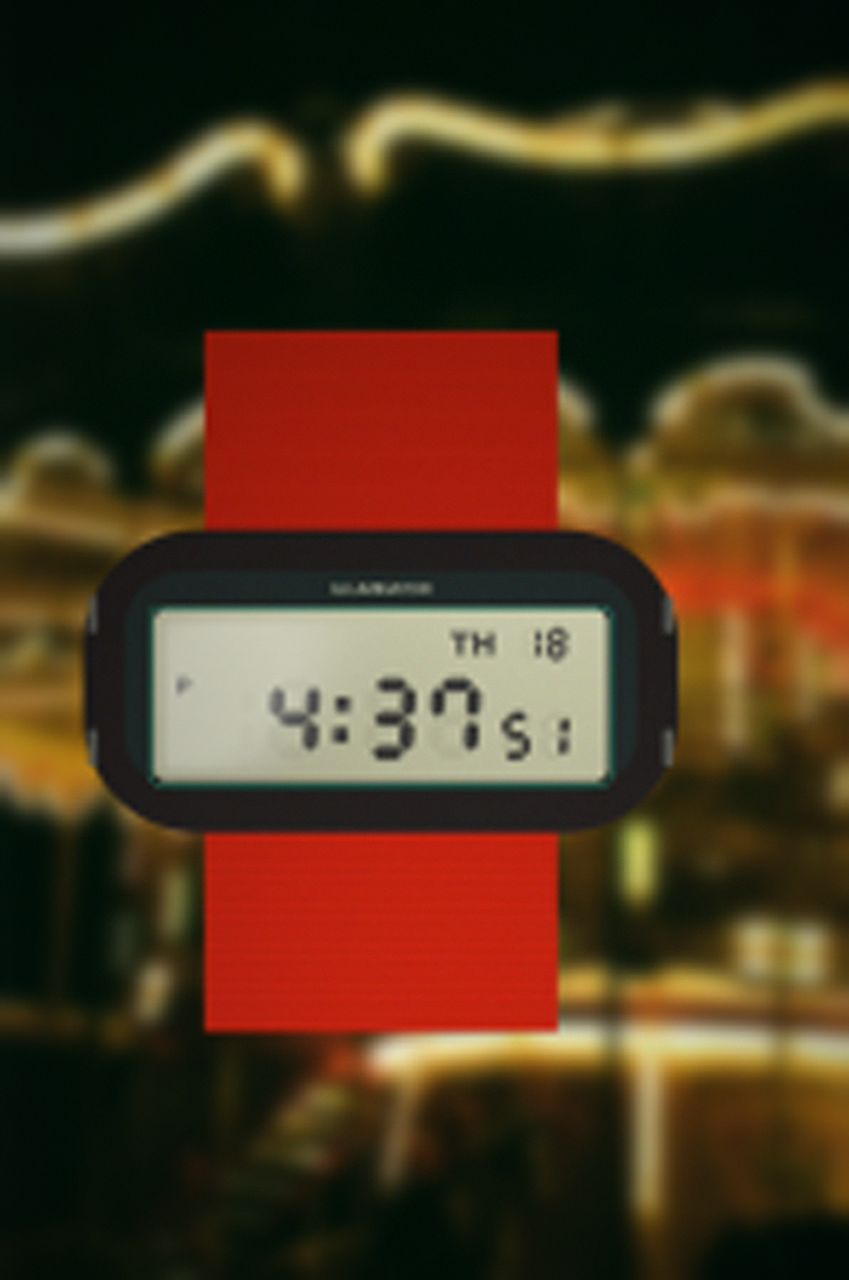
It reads 4,37,51
